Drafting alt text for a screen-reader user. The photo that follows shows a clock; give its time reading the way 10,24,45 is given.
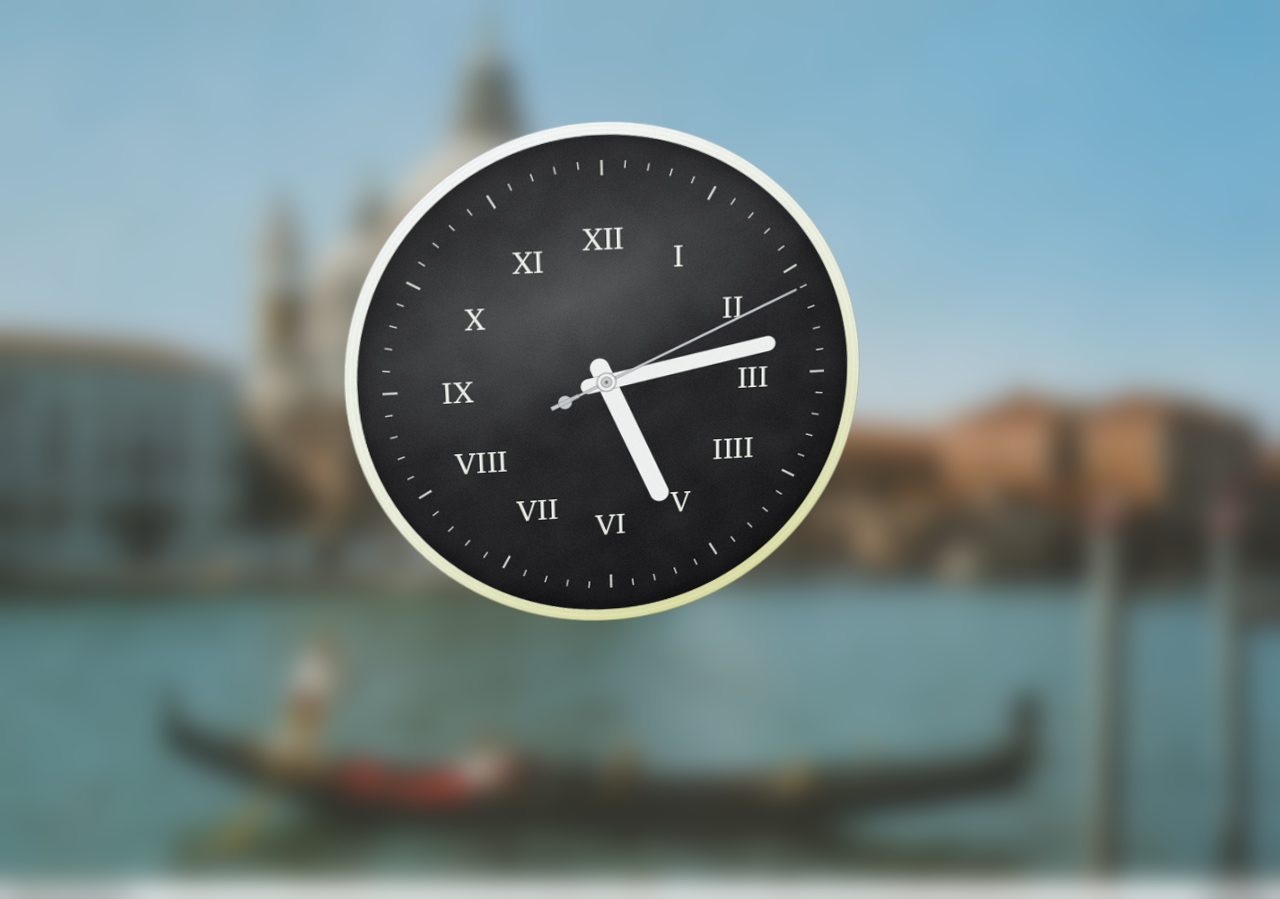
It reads 5,13,11
